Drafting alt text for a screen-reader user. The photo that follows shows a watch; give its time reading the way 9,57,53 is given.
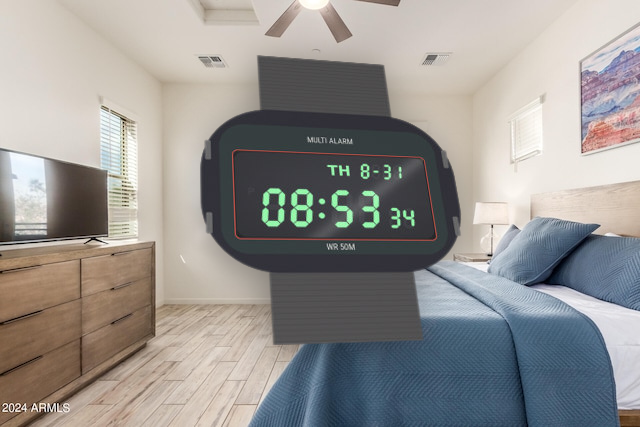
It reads 8,53,34
